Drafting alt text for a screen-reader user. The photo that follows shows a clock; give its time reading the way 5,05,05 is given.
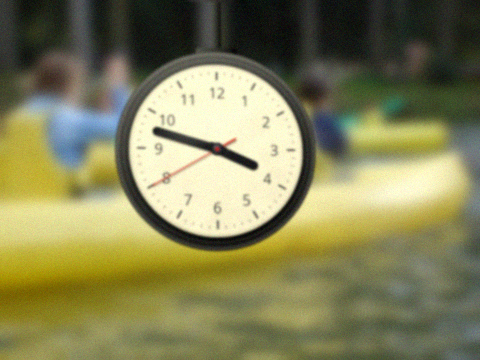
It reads 3,47,40
